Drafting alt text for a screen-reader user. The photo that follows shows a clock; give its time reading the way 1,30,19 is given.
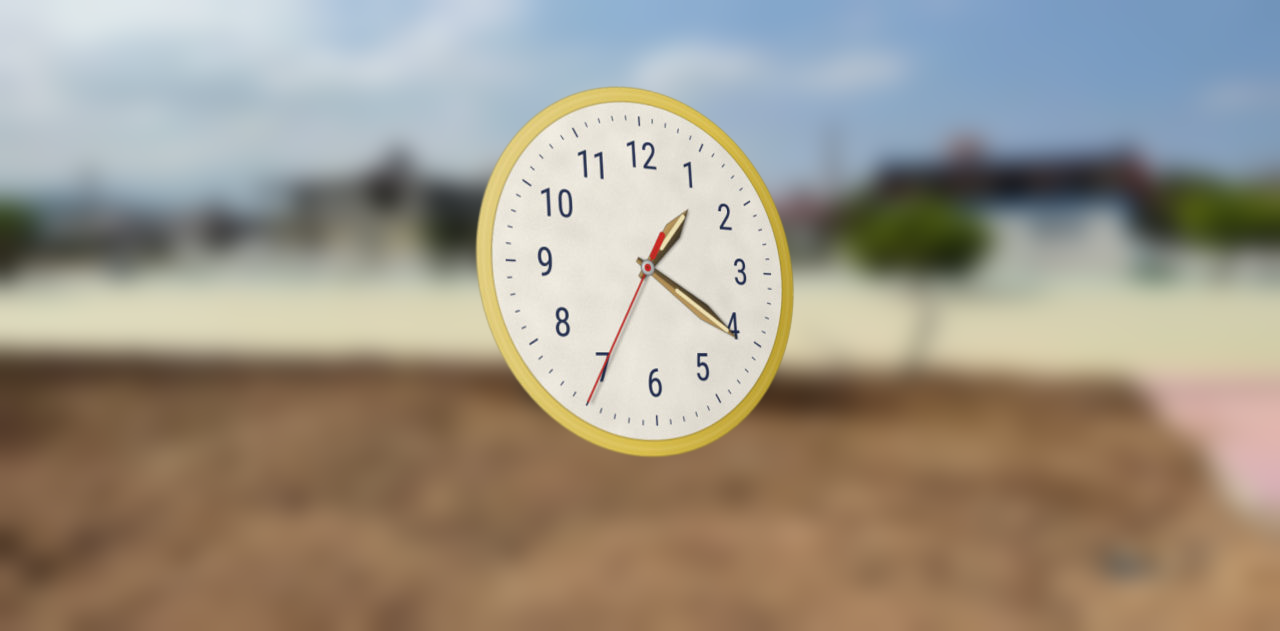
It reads 1,20,35
